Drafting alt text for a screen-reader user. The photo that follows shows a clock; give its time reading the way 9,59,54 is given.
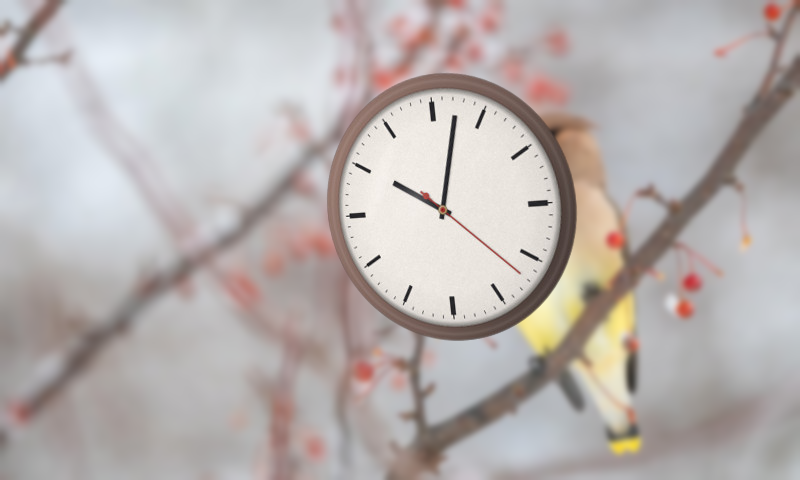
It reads 10,02,22
